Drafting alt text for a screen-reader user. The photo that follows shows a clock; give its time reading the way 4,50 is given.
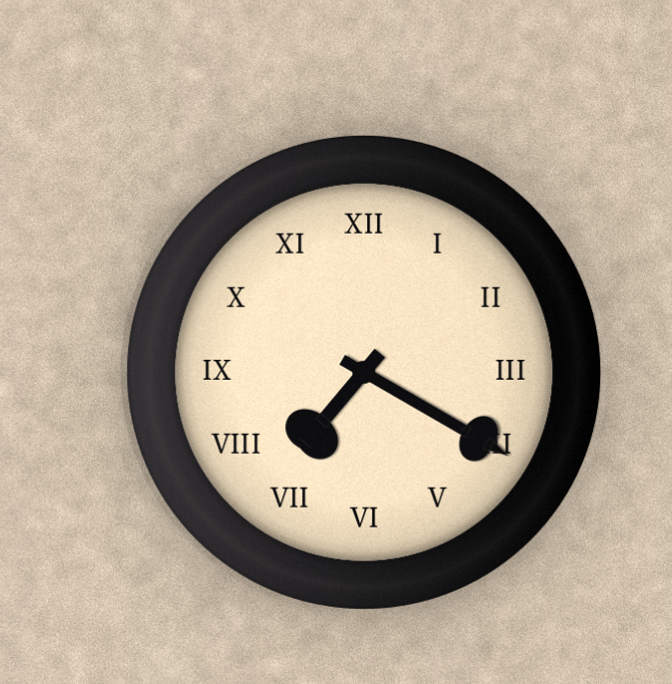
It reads 7,20
